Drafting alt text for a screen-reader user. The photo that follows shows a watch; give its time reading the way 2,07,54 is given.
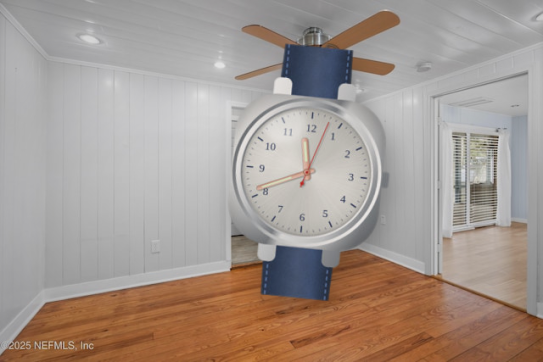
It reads 11,41,03
